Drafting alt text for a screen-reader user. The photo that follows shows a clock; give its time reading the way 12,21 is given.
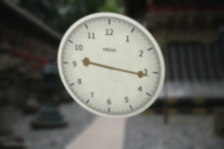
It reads 9,16
